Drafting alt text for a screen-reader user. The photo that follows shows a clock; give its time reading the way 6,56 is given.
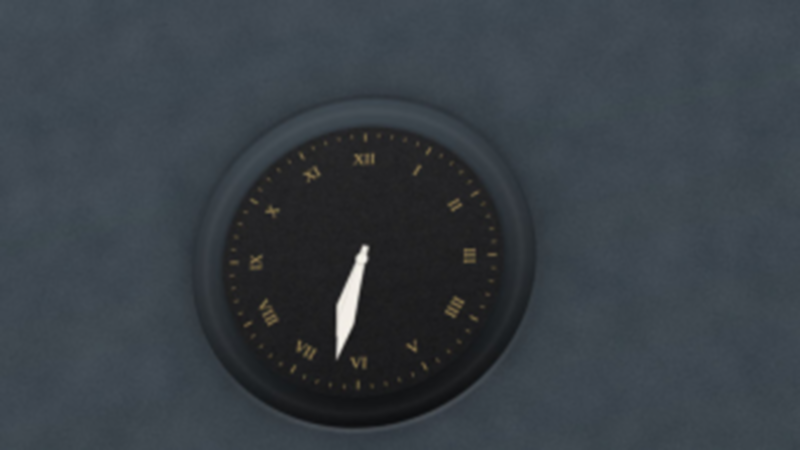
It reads 6,32
